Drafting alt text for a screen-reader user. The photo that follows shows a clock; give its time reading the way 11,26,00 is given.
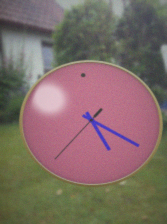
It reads 5,21,38
